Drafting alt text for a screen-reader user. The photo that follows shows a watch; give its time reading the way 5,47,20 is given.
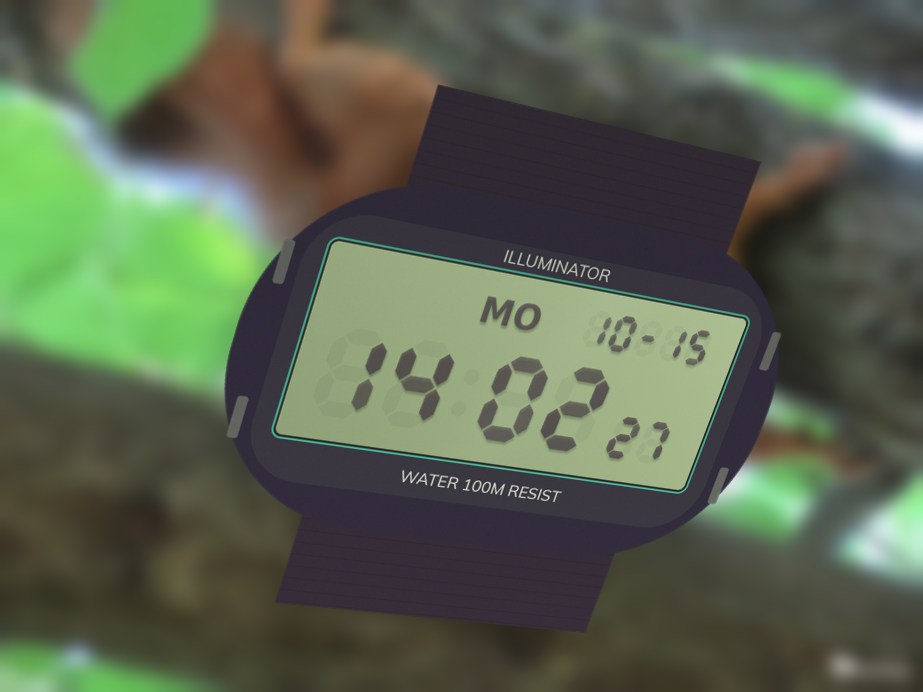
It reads 14,02,27
